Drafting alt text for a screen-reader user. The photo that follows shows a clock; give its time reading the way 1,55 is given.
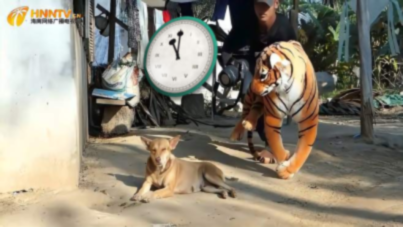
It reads 11,00
